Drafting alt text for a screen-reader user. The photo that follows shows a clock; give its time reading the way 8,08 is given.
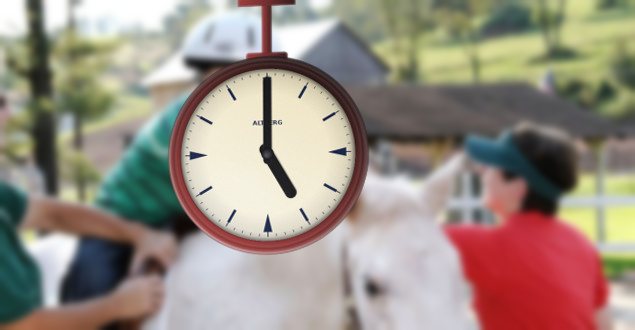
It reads 5,00
